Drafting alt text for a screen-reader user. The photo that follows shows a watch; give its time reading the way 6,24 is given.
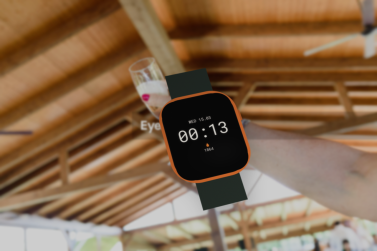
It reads 0,13
